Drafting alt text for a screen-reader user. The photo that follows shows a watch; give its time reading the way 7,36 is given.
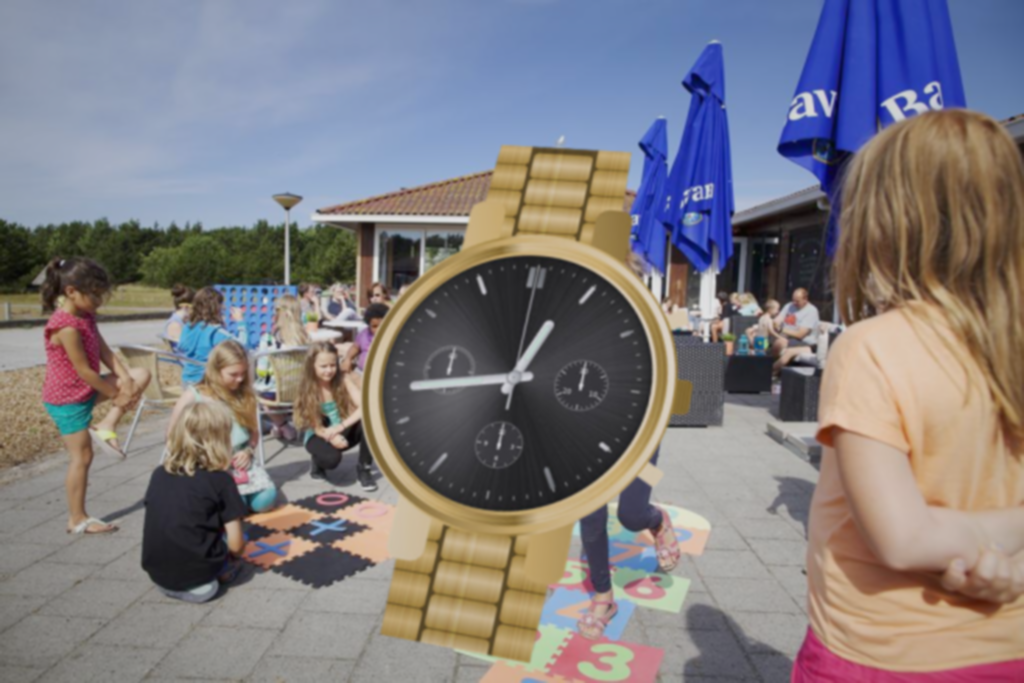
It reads 12,43
